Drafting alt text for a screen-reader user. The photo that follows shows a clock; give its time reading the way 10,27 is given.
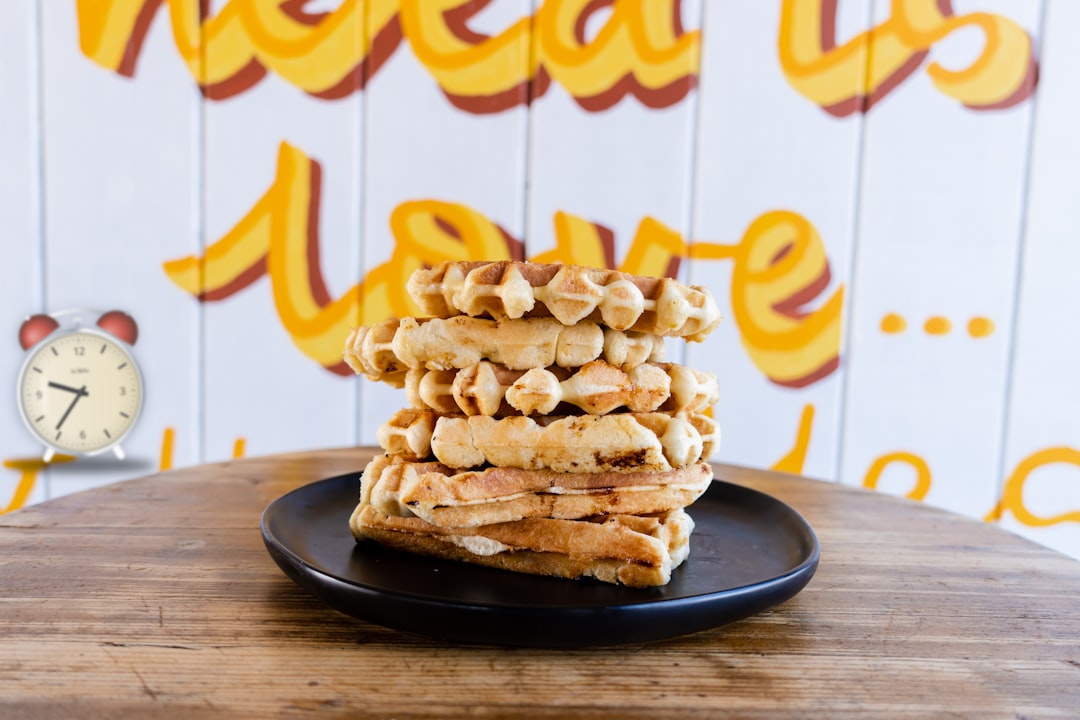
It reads 9,36
